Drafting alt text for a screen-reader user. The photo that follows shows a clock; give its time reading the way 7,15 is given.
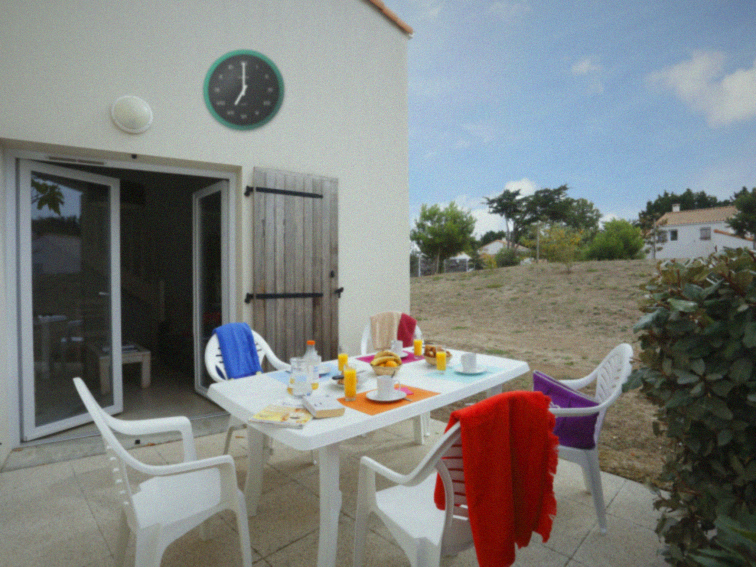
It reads 7,00
